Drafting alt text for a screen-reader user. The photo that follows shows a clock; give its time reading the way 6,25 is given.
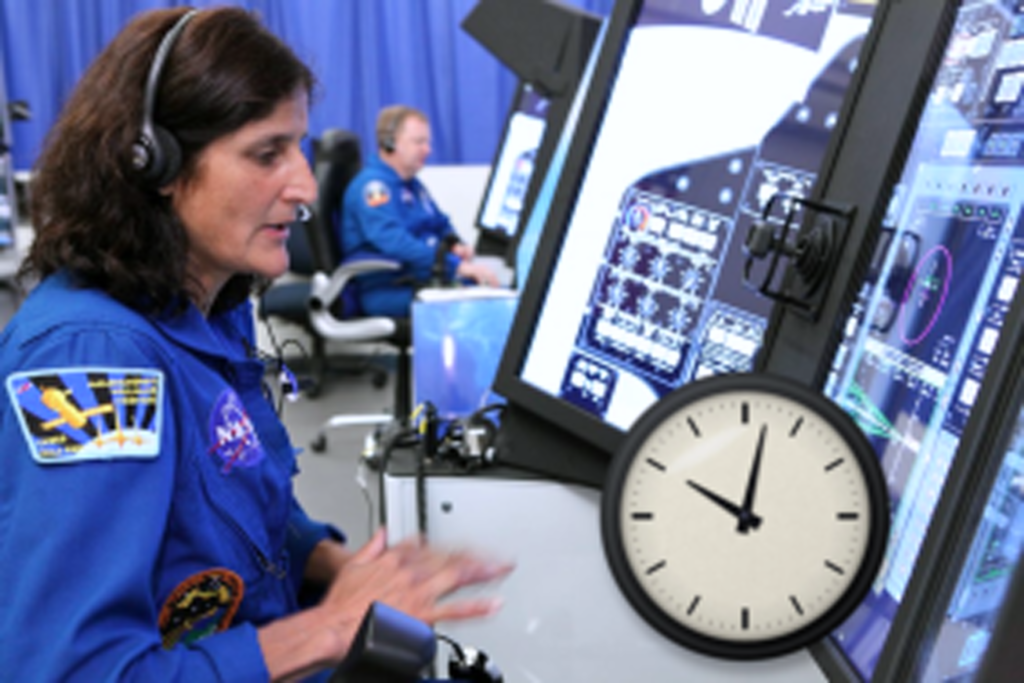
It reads 10,02
